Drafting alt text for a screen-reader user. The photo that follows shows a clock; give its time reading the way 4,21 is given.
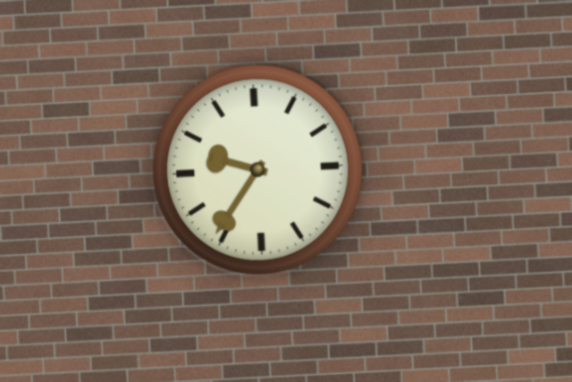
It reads 9,36
